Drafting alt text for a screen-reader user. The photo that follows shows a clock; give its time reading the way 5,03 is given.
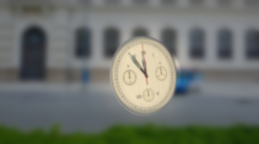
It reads 11,54
